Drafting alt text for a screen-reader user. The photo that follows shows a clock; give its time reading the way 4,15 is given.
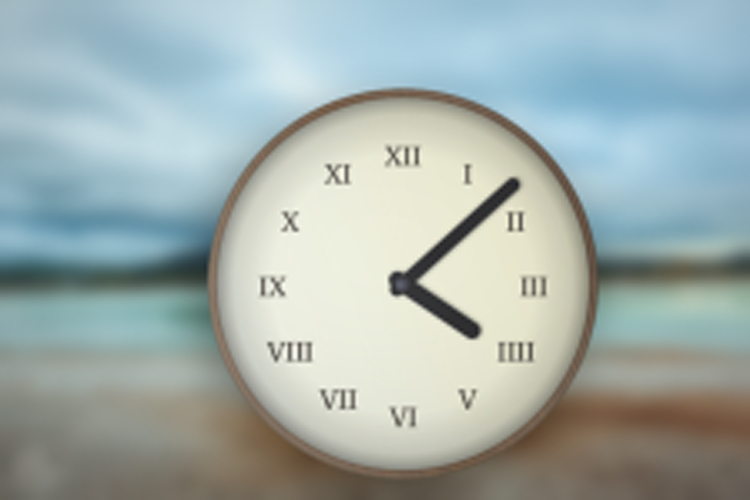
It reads 4,08
